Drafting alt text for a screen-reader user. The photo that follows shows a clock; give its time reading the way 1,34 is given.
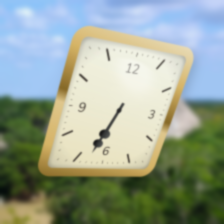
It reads 6,33
